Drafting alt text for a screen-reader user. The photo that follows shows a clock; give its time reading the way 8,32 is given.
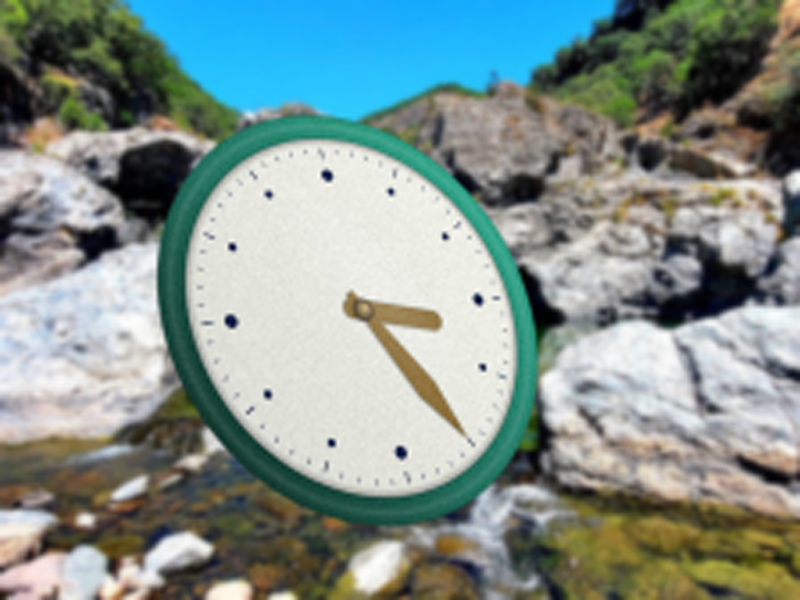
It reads 3,25
